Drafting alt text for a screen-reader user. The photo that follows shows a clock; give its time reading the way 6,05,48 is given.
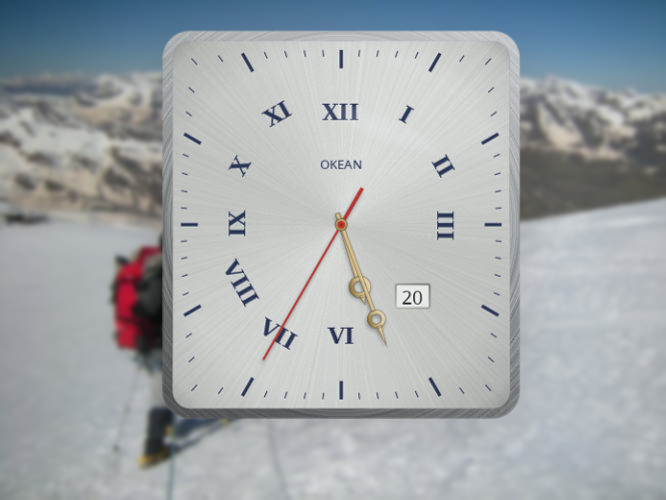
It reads 5,26,35
